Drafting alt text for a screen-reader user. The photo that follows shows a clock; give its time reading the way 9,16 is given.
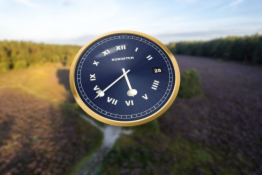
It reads 5,39
